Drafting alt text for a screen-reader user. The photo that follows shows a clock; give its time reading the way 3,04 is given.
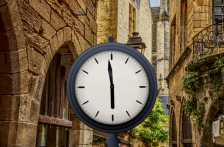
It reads 5,59
